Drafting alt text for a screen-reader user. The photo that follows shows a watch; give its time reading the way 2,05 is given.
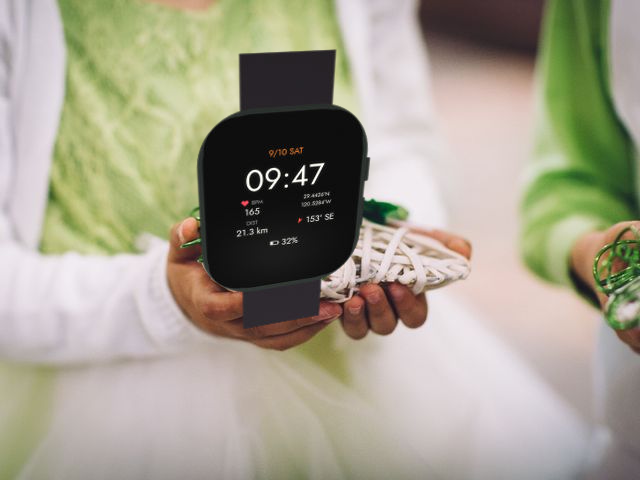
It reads 9,47
